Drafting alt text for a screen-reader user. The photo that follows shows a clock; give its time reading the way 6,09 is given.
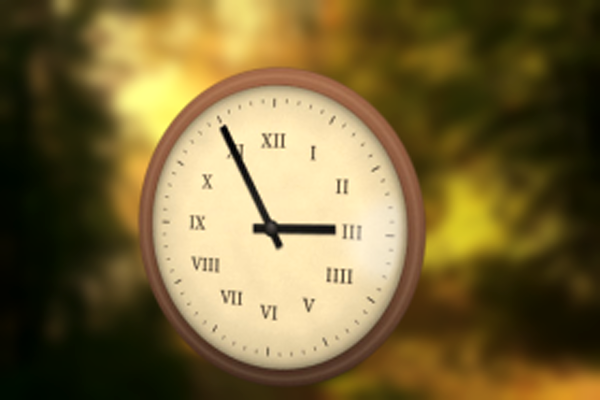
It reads 2,55
